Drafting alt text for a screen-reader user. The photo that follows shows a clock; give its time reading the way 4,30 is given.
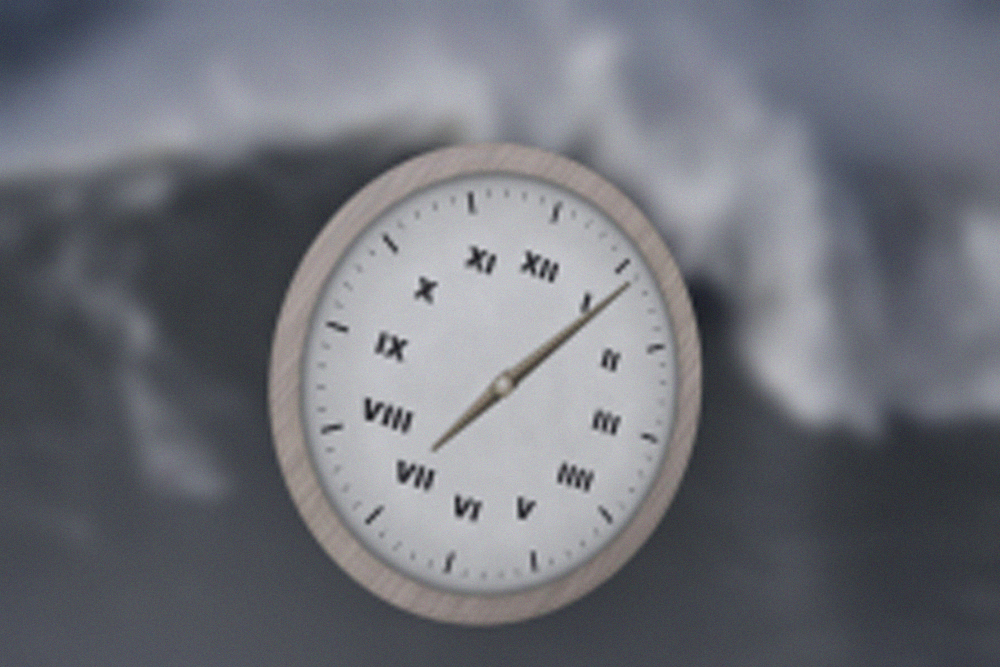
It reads 7,06
